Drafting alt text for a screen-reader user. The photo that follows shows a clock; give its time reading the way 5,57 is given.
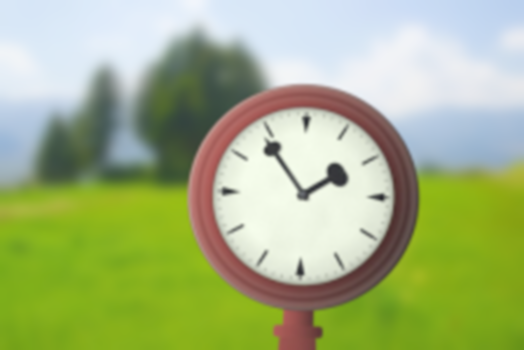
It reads 1,54
